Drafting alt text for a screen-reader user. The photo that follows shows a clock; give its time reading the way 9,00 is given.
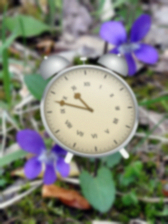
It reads 10,48
